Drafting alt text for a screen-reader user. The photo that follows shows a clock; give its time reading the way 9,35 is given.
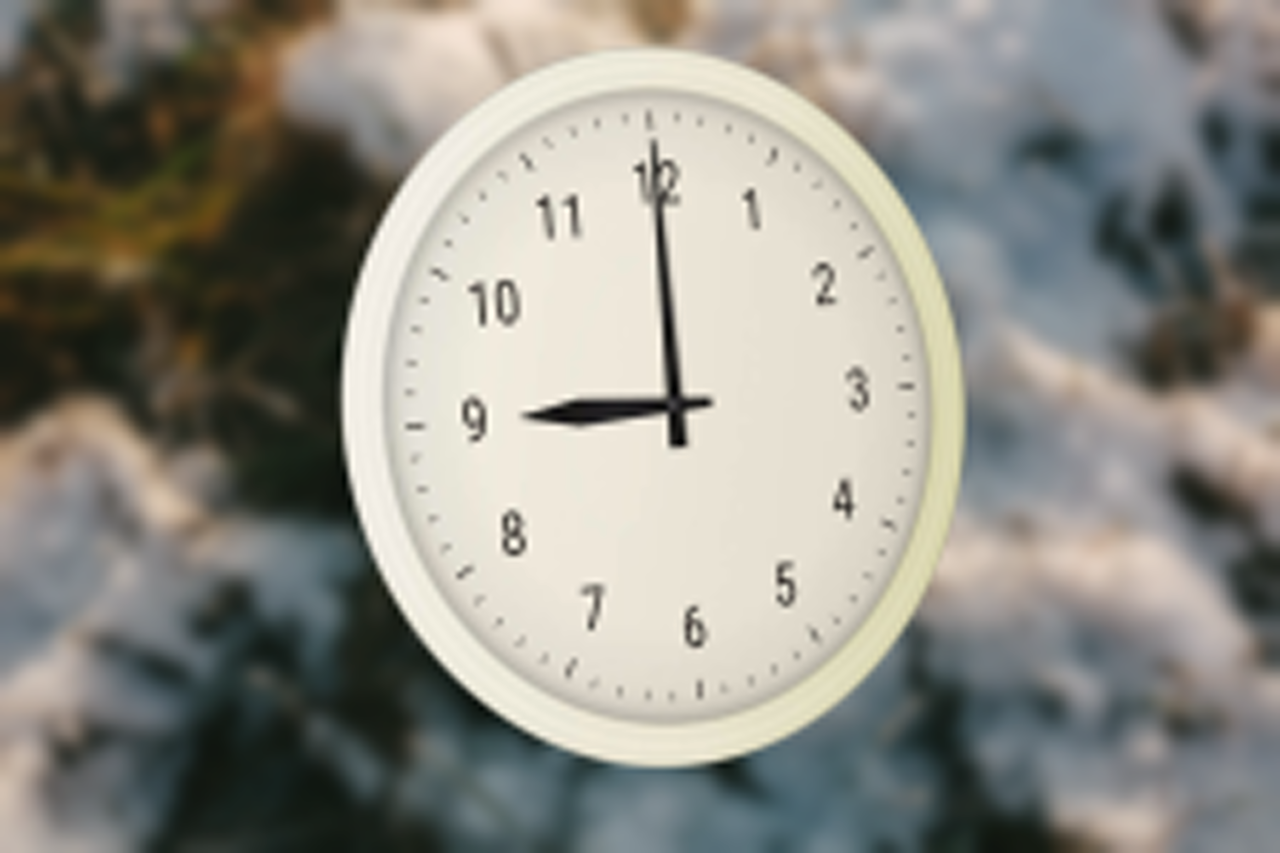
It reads 9,00
